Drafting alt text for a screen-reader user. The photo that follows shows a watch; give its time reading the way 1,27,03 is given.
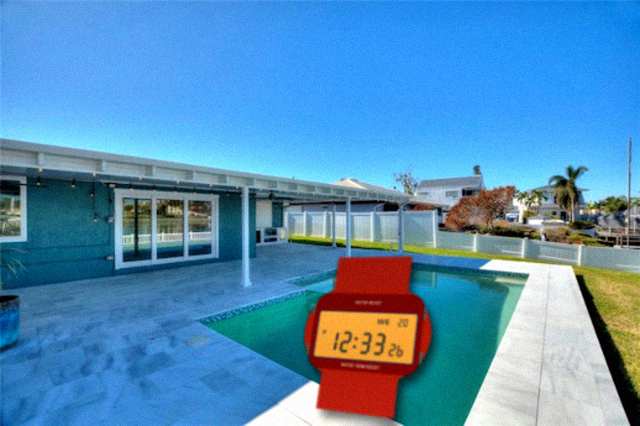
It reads 12,33,26
